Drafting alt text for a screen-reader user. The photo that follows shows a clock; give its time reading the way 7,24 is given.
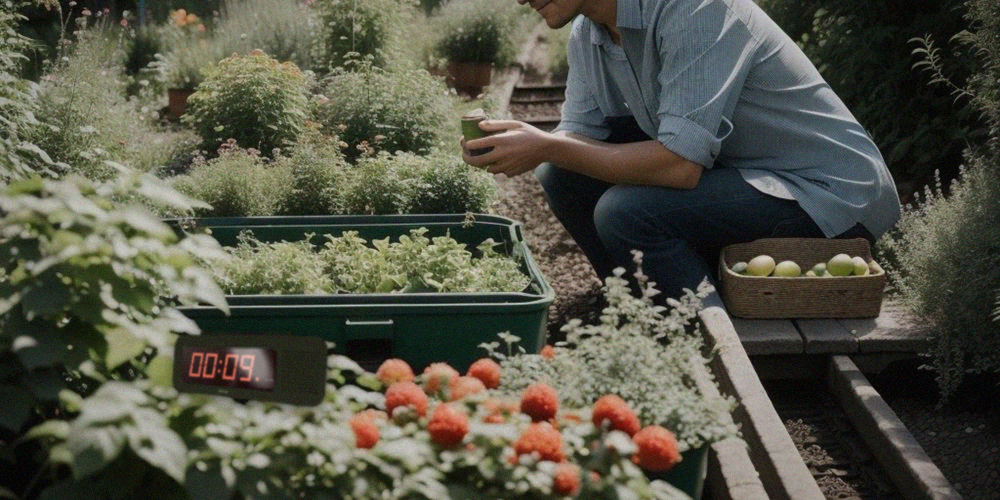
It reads 0,09
